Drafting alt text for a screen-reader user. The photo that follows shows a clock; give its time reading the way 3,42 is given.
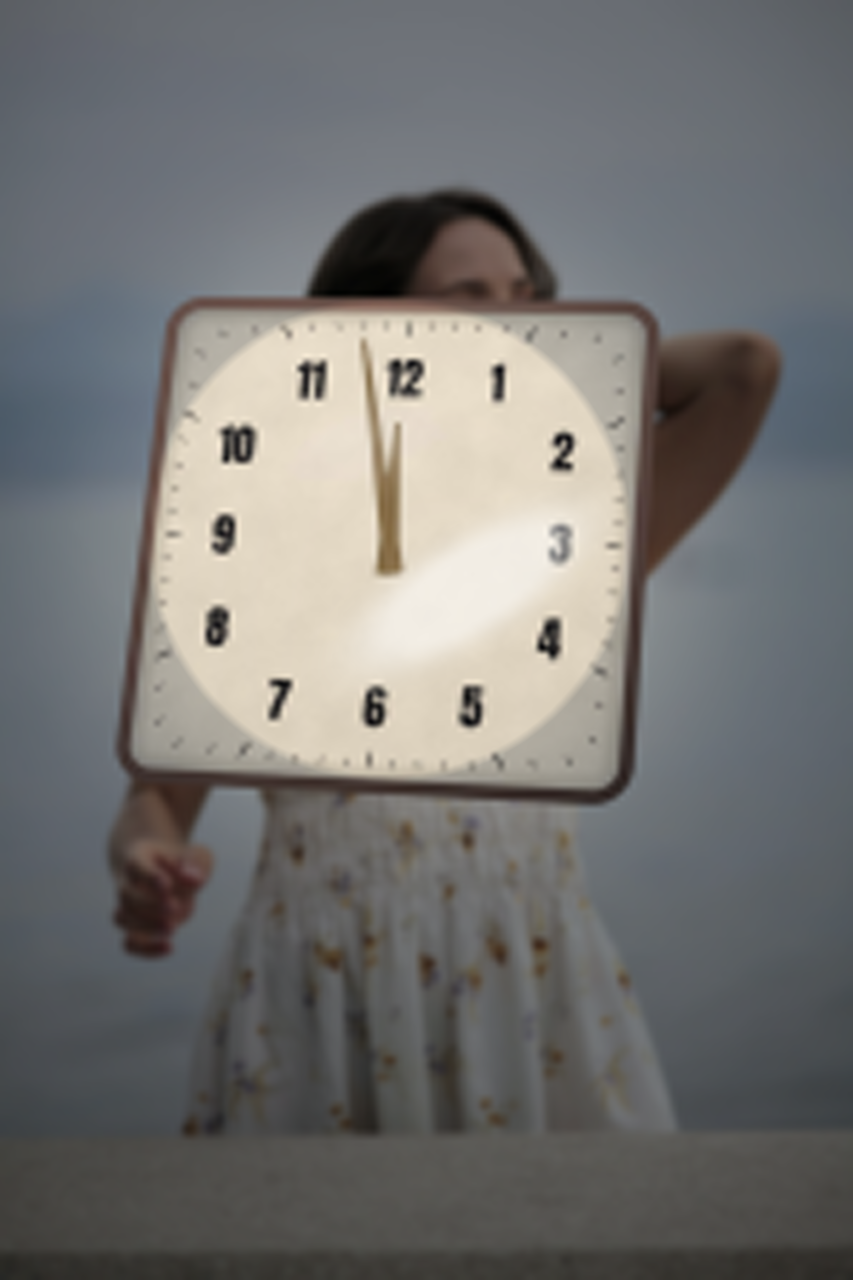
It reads 11,58
